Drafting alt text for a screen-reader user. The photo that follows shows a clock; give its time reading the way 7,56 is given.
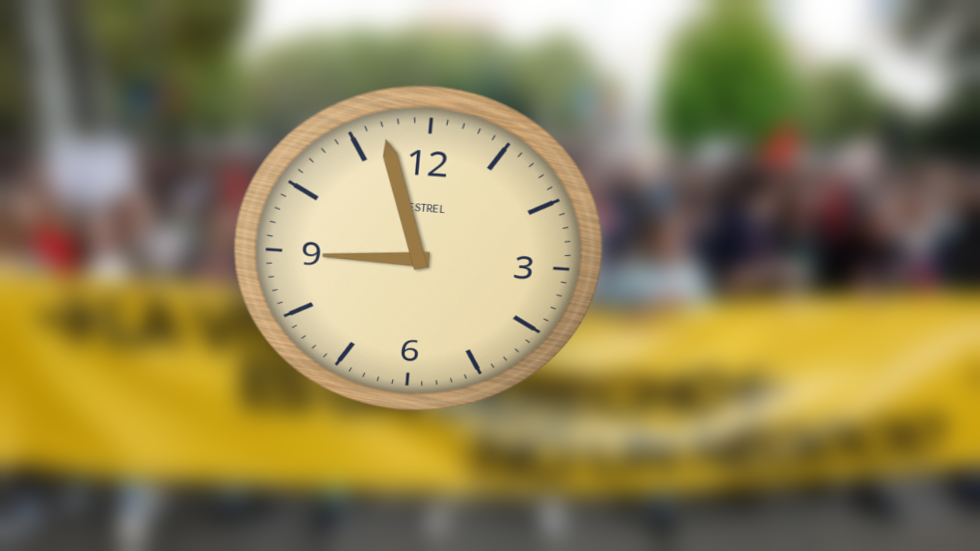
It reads 8,57
